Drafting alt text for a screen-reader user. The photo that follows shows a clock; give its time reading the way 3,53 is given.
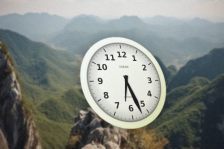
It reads 6,27
